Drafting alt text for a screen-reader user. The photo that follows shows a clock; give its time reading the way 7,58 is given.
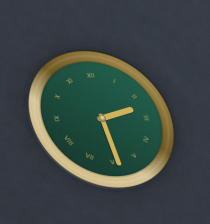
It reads 2,29
